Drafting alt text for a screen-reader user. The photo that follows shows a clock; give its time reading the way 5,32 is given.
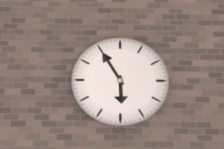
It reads 5,55
